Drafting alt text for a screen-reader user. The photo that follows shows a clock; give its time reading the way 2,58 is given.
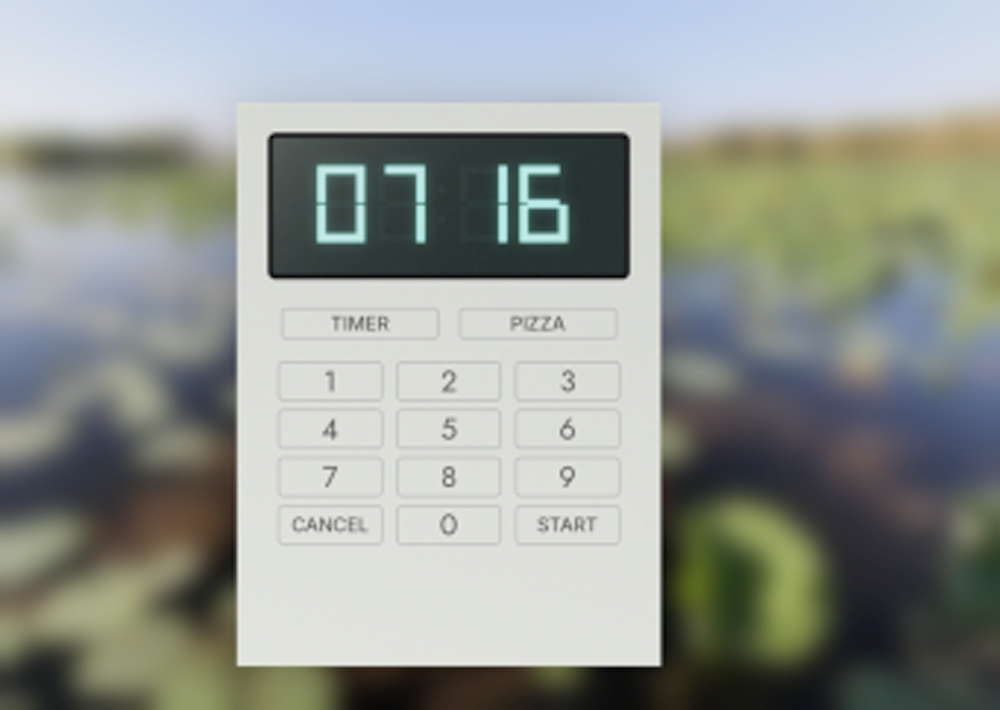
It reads 7,16
